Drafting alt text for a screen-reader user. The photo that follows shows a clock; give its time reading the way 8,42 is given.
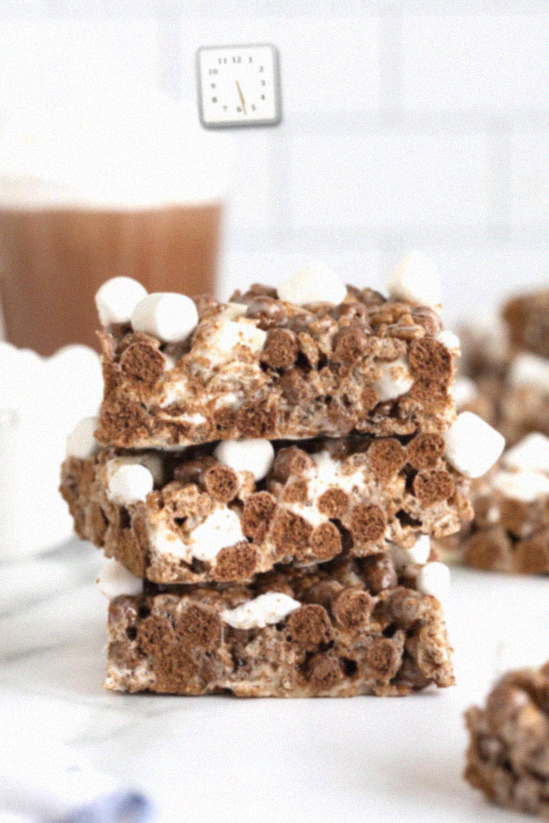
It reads 5,28
